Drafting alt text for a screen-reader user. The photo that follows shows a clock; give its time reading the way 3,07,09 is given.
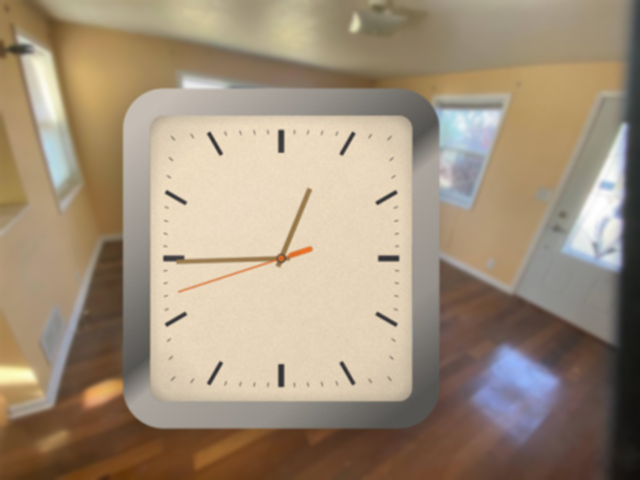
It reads 12,44,42
